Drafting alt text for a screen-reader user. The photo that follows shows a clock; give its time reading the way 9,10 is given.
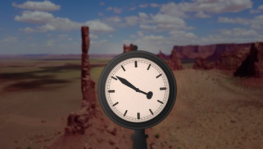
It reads 3,51
